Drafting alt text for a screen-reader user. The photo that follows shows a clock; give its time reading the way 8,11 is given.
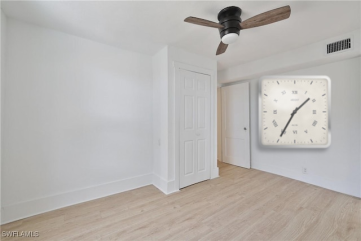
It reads 1,35
